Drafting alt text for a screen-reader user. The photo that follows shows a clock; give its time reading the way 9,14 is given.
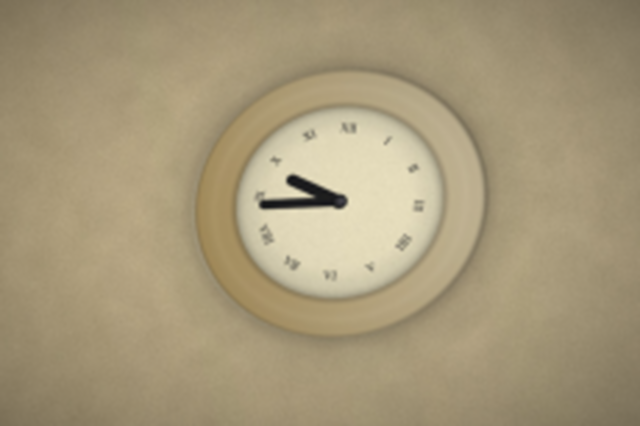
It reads 9,44
